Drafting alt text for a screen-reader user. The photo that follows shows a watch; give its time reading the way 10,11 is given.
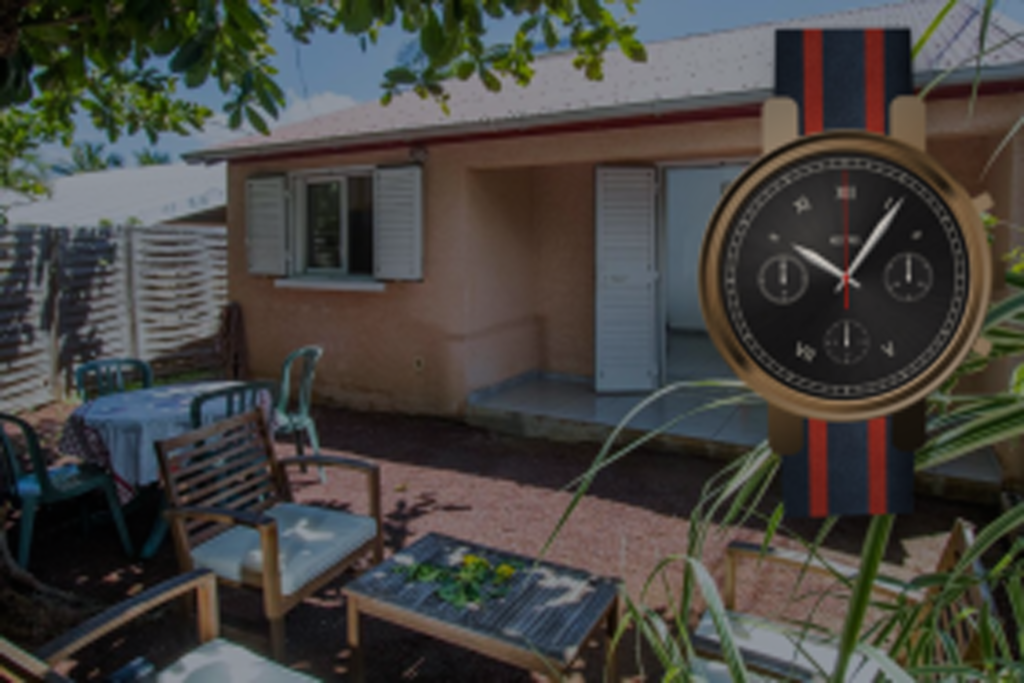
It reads 10,06
